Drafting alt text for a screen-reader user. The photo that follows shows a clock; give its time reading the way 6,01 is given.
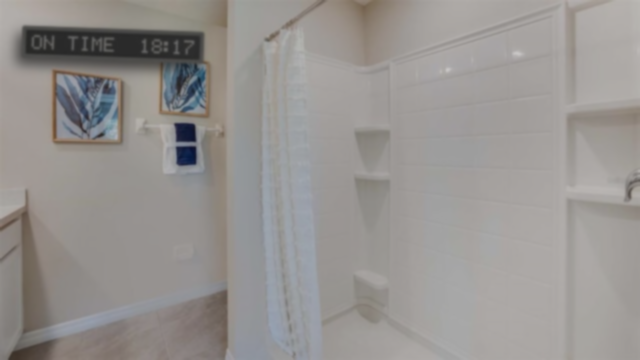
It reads 18,17
